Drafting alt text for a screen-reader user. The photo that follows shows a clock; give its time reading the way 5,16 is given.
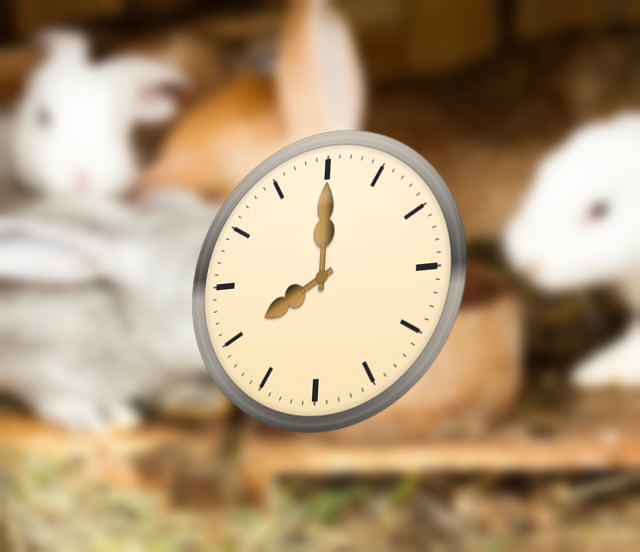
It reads 8,00
